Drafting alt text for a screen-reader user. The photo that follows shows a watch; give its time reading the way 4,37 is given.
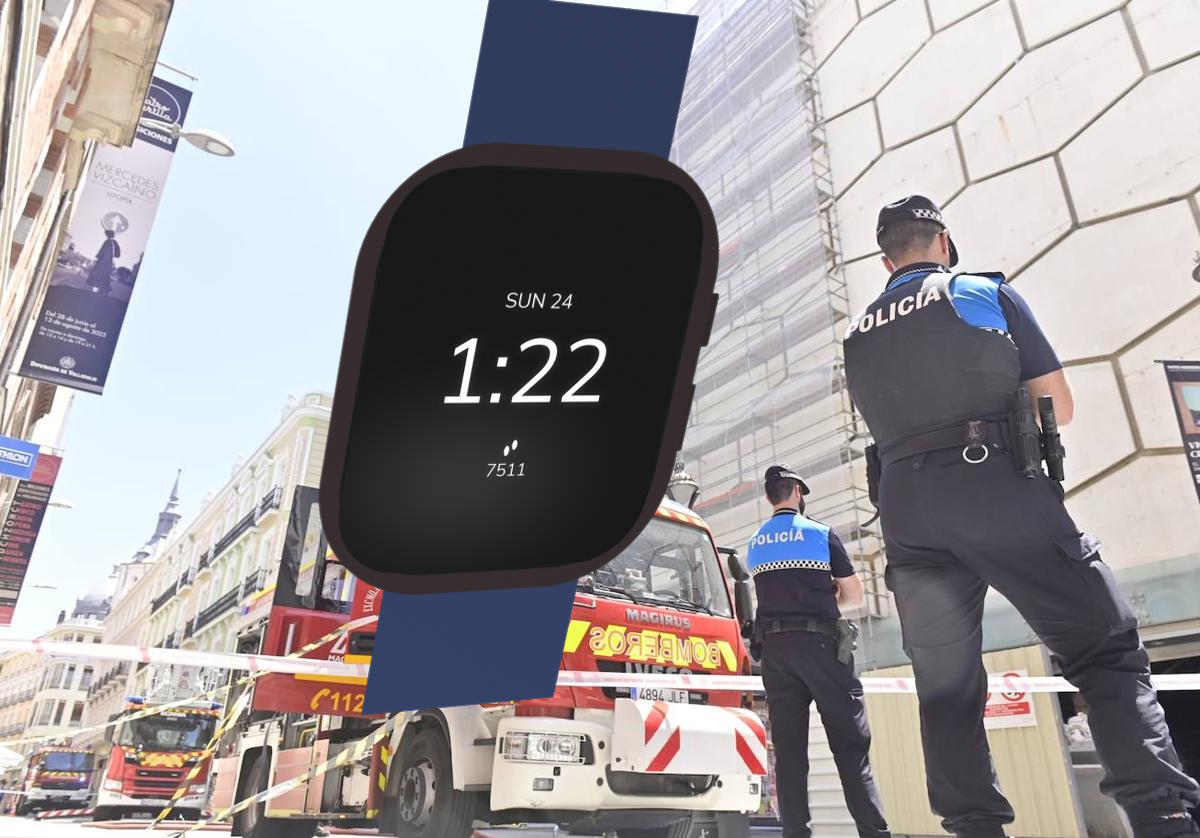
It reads 1,22
